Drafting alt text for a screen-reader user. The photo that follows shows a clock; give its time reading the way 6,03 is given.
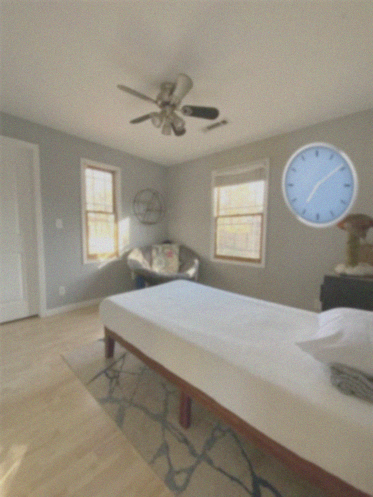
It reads 7,09
